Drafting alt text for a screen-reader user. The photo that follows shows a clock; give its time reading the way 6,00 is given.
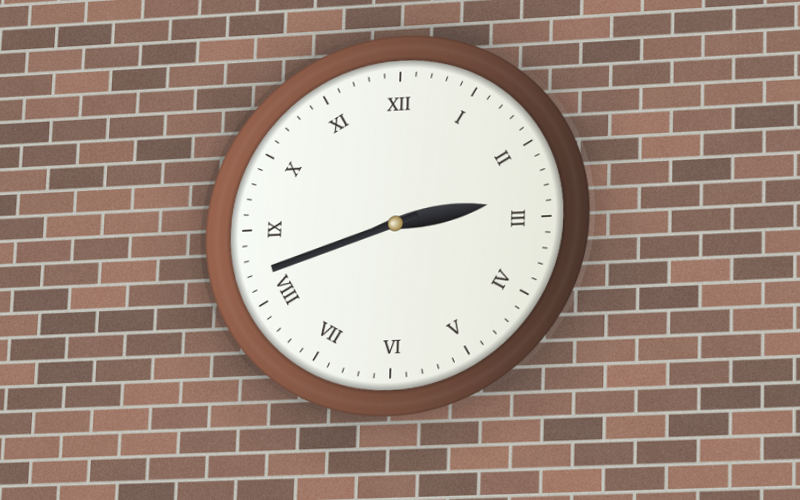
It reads 2,42
